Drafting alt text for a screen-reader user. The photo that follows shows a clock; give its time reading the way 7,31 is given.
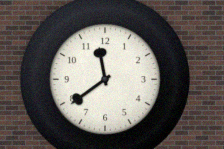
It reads 11,39
